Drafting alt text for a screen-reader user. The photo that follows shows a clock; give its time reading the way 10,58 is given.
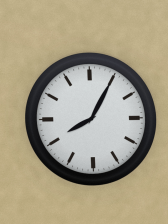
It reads 8,05
